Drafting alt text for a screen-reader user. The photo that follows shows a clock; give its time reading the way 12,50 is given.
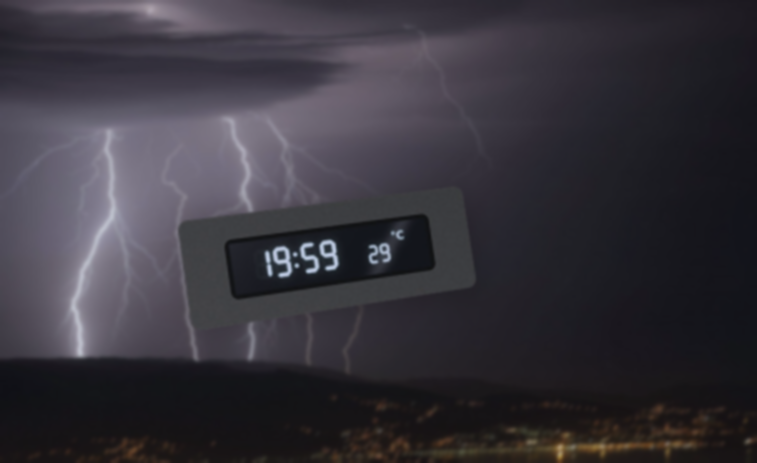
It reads 19,59
